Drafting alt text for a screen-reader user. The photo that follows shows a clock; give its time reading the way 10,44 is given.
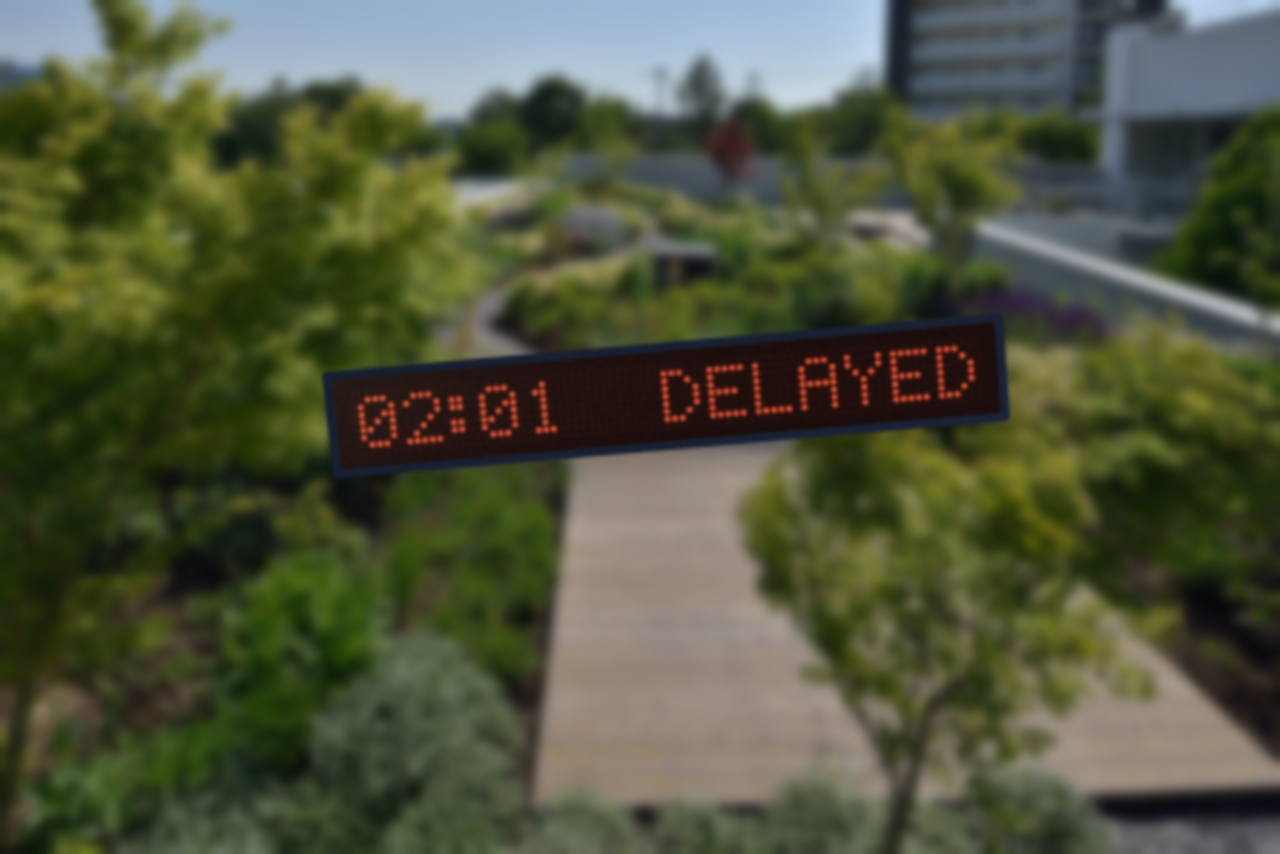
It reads 2,01
